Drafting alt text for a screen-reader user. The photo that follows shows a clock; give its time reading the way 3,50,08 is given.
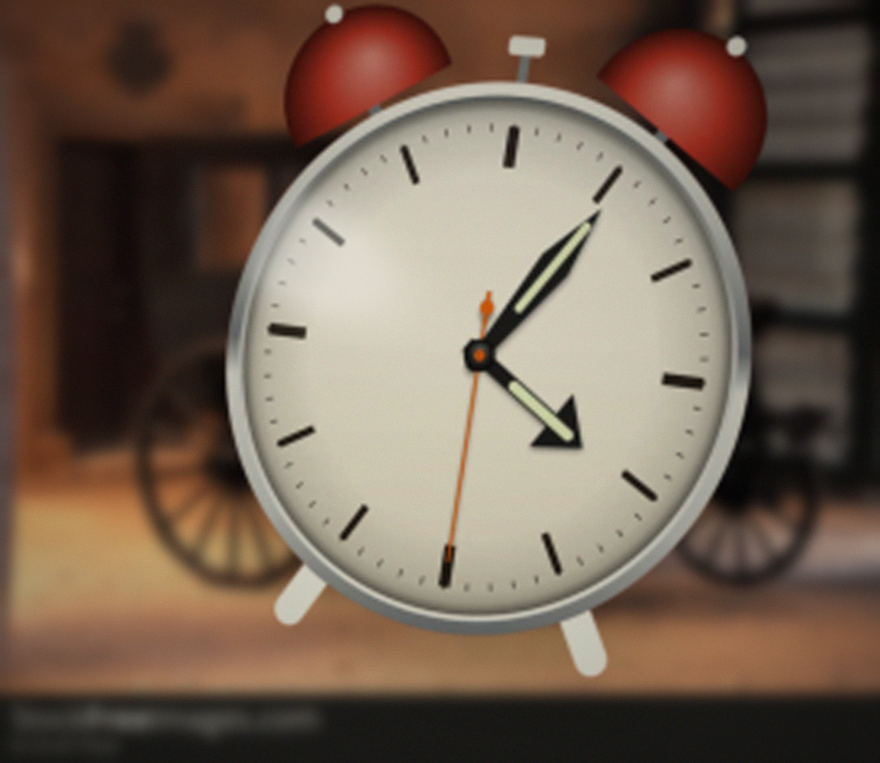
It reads 4,05,30
